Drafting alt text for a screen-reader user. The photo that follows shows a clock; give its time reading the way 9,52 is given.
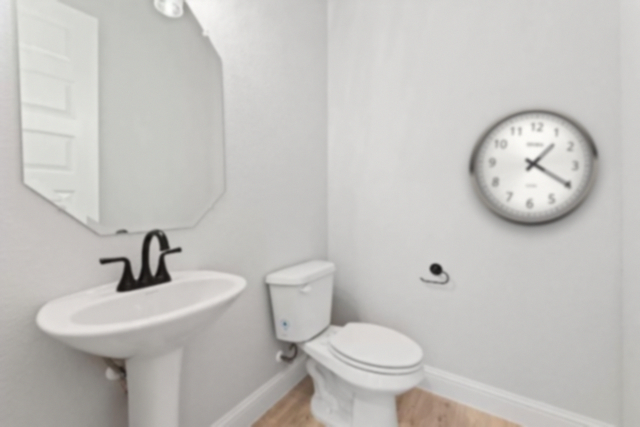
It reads 1,20
